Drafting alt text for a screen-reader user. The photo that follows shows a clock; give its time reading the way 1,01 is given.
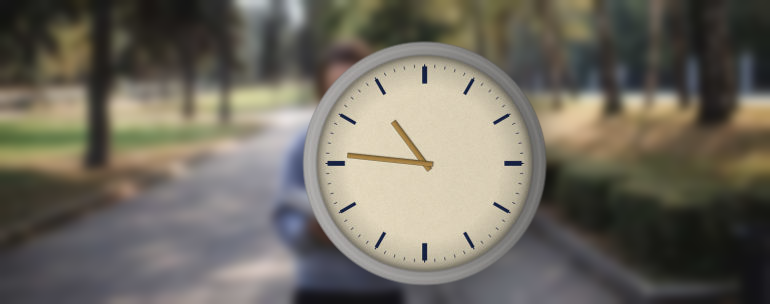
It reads 10,46
